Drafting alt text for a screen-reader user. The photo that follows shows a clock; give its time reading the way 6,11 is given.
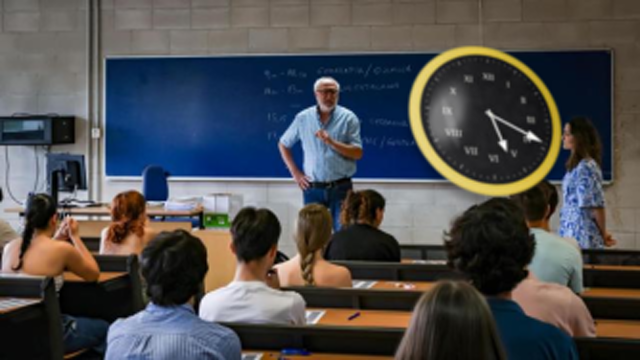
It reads 5,19
